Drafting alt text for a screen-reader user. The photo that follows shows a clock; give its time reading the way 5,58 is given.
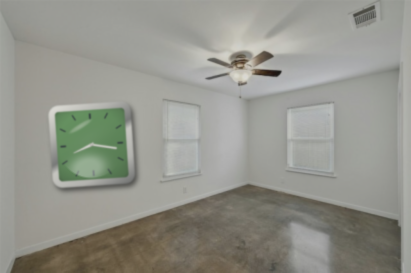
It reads 8,17
